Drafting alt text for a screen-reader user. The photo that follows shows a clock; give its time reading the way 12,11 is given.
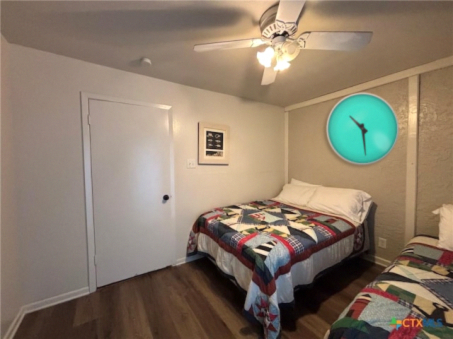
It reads 10,29
